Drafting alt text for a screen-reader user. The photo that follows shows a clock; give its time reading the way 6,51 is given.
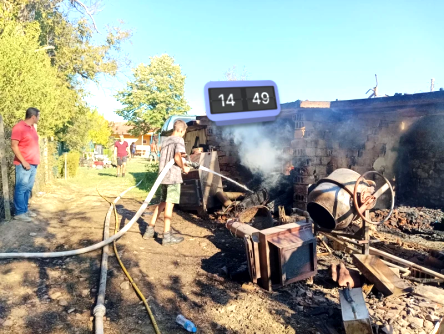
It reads 14,49
